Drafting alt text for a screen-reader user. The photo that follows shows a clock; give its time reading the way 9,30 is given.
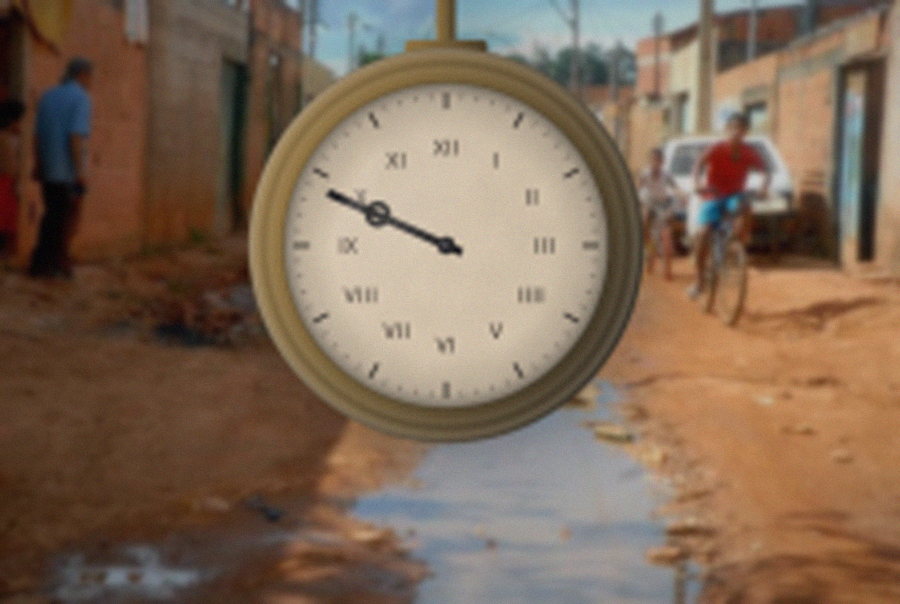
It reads 9,49
